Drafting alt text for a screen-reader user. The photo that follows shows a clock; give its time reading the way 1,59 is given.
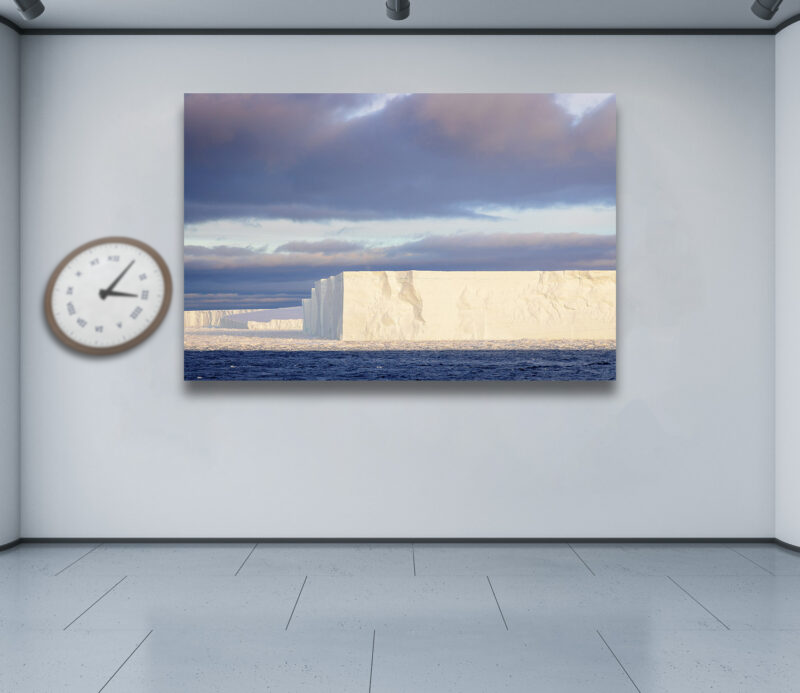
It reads 3,05
